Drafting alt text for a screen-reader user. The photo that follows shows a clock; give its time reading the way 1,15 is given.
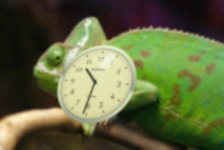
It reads 10,31
